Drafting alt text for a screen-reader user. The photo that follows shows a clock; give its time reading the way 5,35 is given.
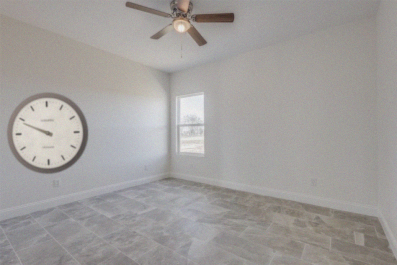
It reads 9,49
